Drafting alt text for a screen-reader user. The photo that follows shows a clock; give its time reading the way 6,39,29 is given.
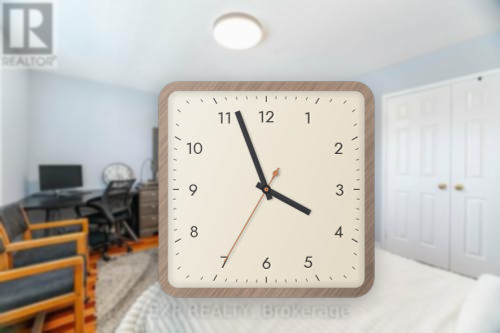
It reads 3,56,35
